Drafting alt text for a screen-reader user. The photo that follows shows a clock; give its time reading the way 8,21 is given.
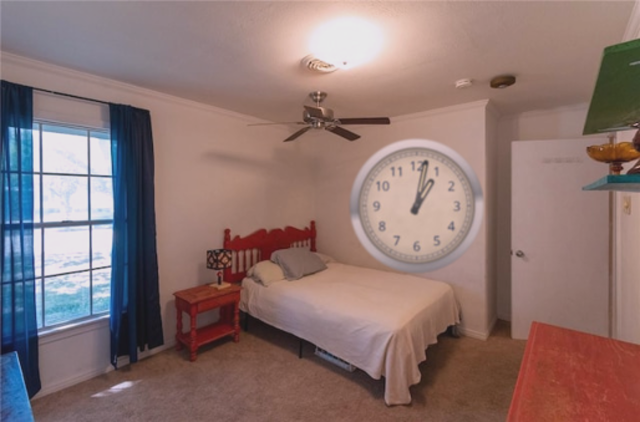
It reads 1,02
